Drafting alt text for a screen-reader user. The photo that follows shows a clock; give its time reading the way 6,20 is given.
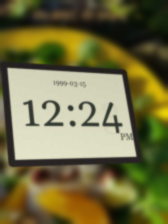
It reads 12,24
